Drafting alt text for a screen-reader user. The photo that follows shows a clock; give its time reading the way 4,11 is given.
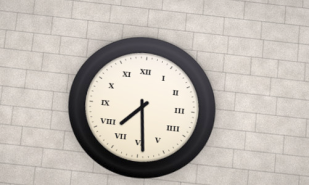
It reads 7,29
